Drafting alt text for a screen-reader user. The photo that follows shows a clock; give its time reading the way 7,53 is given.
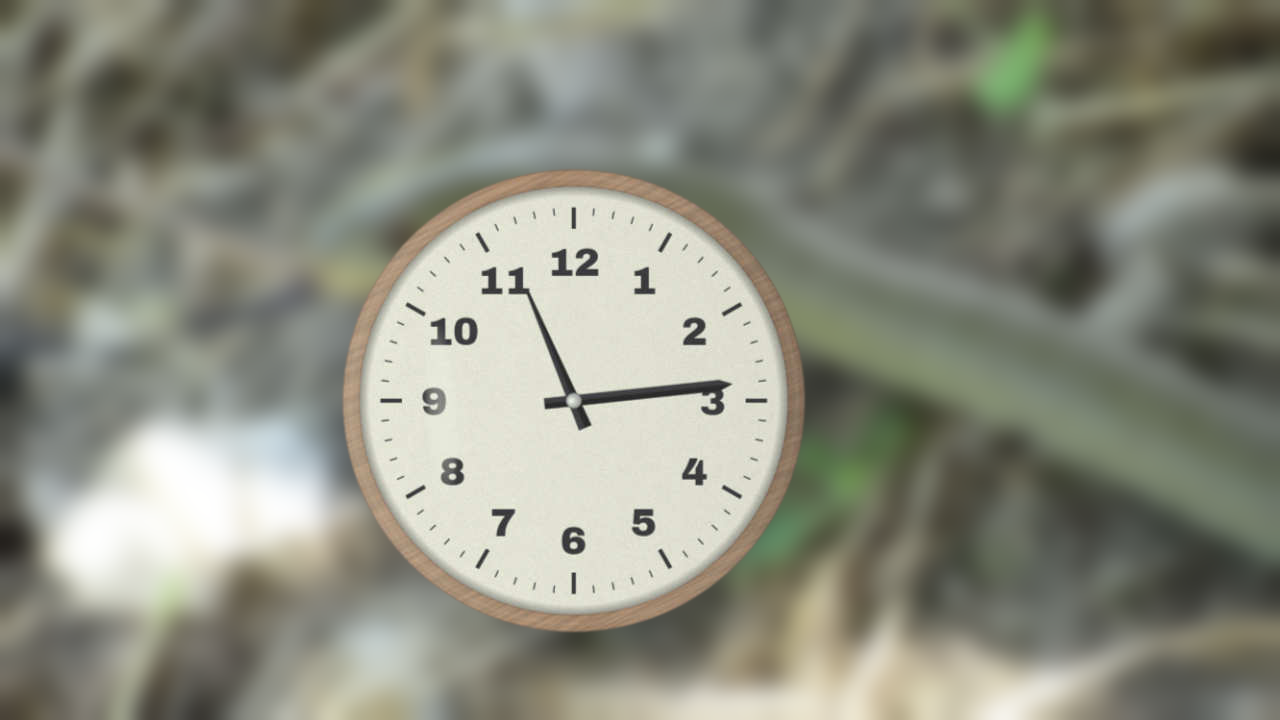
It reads 11,14
